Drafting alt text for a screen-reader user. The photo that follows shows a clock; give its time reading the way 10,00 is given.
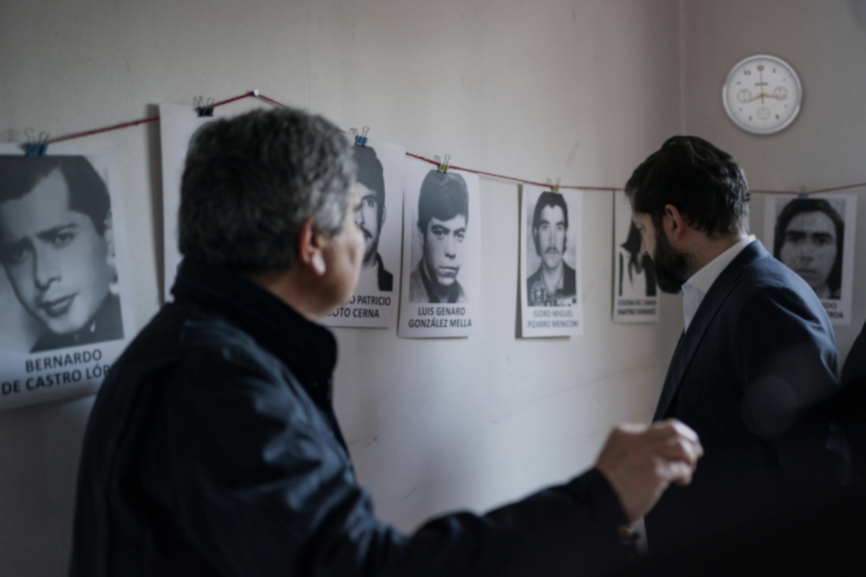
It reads 8,17
